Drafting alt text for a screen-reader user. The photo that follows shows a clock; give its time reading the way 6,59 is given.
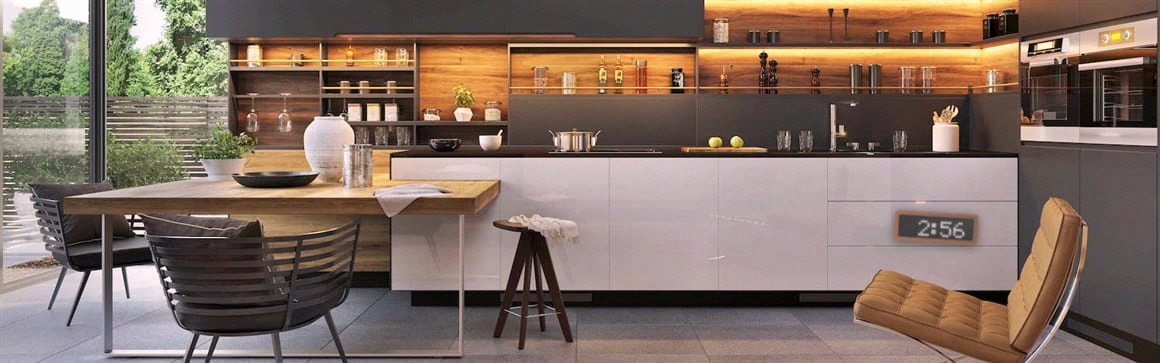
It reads 2,56
